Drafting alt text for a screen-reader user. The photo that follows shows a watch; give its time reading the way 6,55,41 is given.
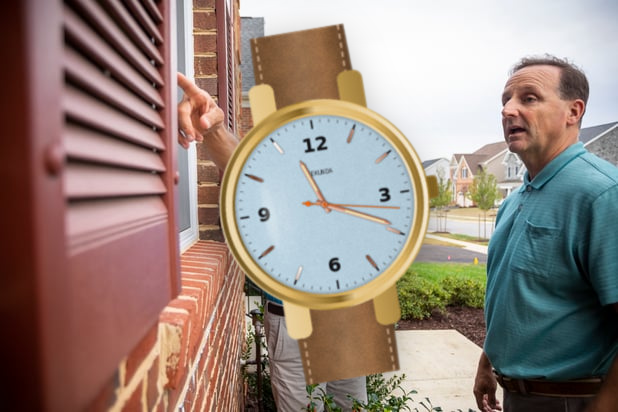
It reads 11,19,17
